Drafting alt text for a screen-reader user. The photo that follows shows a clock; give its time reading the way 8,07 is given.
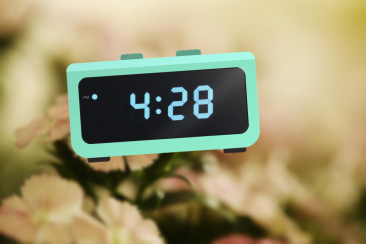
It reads 4,28
